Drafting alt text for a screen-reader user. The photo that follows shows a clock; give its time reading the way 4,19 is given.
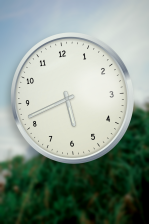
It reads 5,42
